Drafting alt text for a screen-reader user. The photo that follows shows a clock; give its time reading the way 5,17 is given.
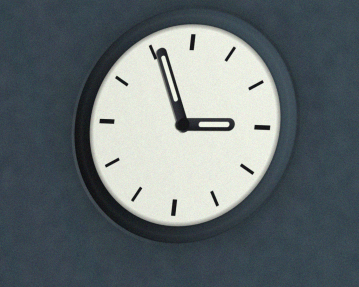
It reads 2,56
